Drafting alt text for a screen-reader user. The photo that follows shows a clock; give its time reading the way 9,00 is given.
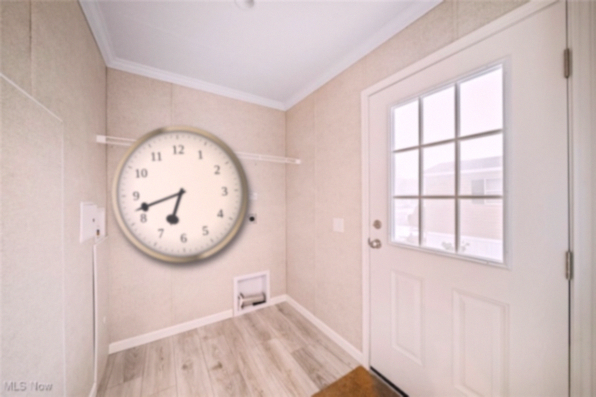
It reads 6,42
